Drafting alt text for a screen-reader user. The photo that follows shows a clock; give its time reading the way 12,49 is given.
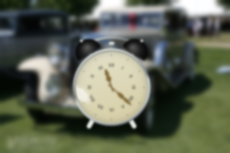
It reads 11,22
